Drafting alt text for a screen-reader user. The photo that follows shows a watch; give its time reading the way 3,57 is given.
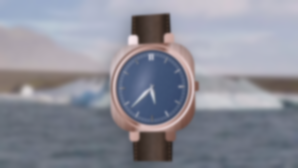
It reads 5,38
